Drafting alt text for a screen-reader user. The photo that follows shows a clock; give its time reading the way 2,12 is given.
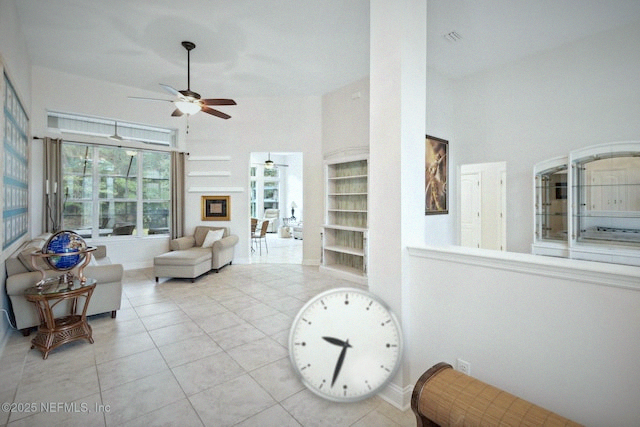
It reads 9,33
